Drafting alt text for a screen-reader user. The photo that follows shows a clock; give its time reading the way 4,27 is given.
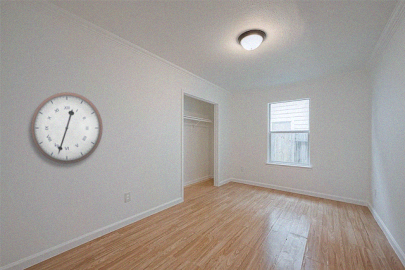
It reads 12,33
